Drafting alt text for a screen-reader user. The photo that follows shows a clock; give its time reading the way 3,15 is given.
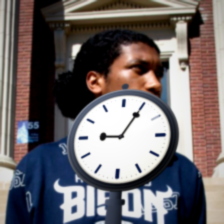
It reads 9,05
